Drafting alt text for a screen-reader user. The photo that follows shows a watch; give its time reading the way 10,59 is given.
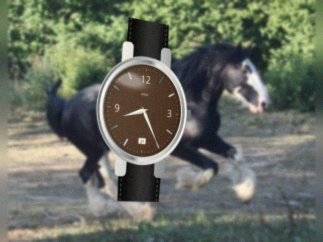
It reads 8,25
